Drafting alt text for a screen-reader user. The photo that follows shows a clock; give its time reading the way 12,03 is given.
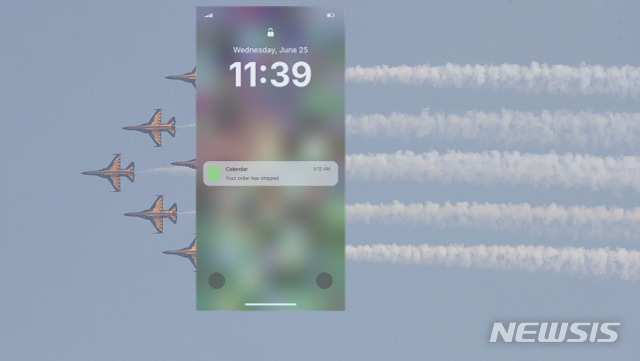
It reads 11,39
